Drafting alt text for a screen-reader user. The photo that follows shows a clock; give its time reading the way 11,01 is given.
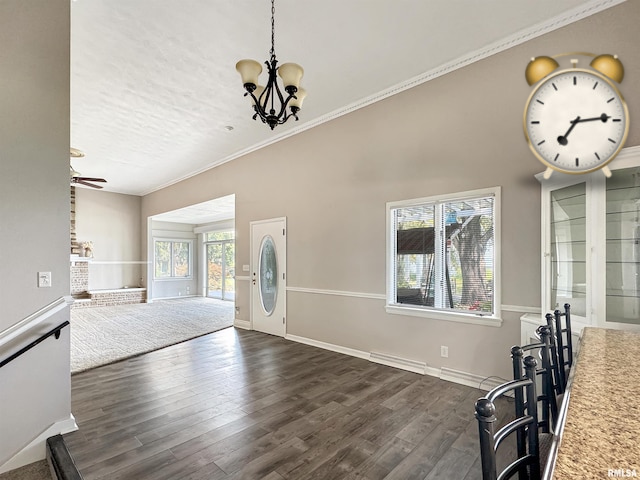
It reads 7,14
